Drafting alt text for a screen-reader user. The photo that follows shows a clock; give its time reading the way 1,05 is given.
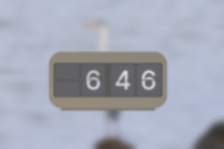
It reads 6,46
